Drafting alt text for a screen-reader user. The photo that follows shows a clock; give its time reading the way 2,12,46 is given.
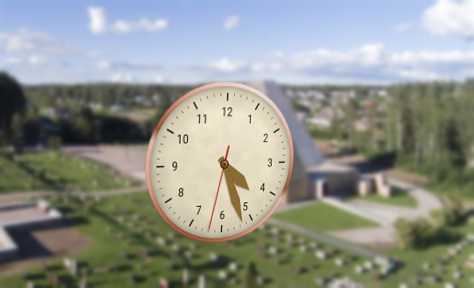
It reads 4,26,32
